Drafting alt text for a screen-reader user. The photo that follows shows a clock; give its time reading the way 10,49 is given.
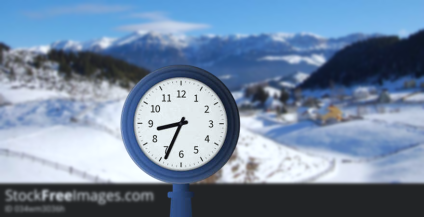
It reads 8,34
